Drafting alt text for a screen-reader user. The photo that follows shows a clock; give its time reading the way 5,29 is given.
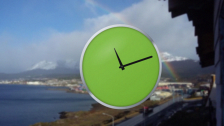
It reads 11,12
